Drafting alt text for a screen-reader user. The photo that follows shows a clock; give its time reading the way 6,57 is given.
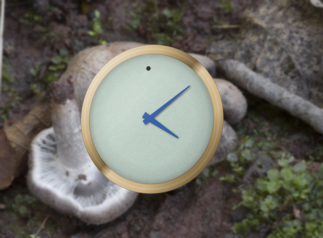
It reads 4,09
